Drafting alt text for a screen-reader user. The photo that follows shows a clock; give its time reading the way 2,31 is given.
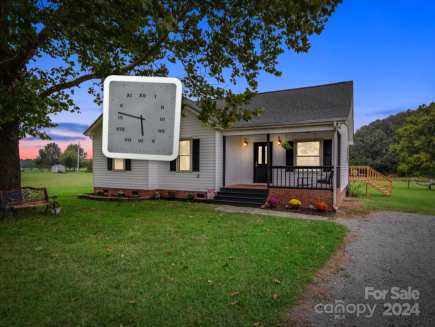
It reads 5,47
